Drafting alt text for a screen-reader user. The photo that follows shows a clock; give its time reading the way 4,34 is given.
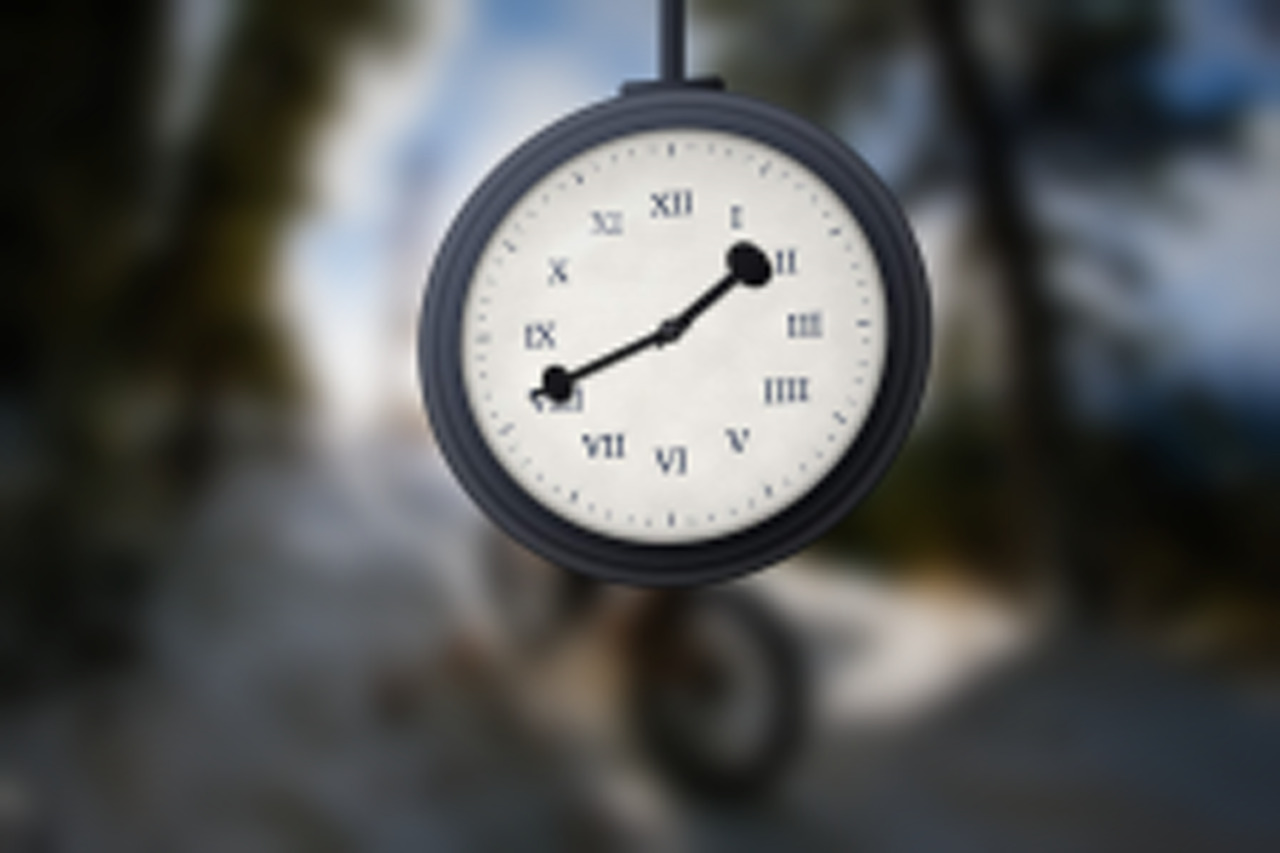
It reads 1,41
